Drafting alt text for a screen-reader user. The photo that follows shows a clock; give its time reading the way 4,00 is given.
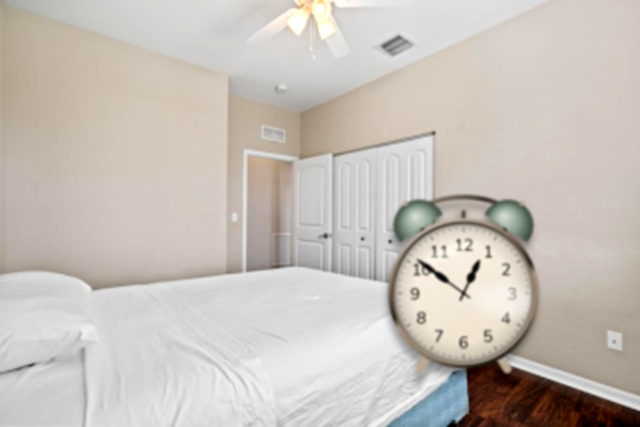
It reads 12,51
